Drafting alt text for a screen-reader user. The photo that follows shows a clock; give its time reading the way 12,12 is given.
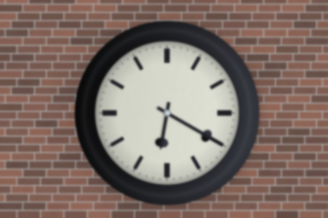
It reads 6,20
